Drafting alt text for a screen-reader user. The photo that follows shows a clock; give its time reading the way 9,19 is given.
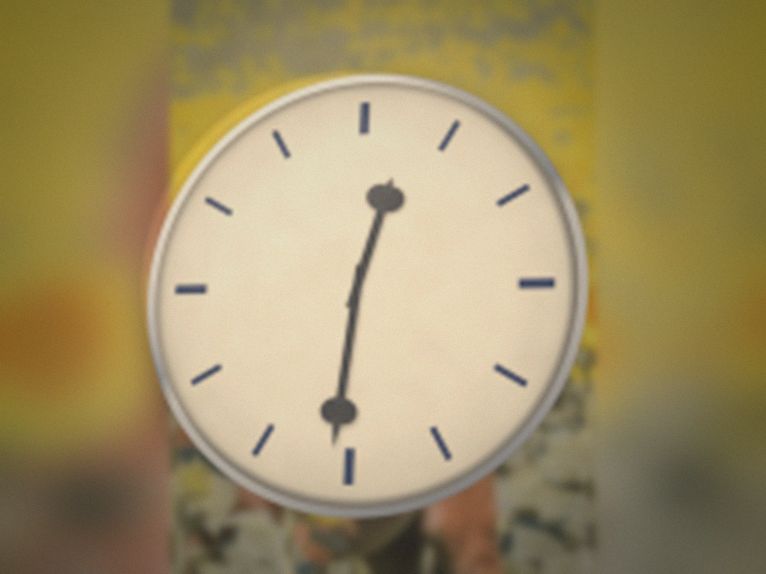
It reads 12,31
